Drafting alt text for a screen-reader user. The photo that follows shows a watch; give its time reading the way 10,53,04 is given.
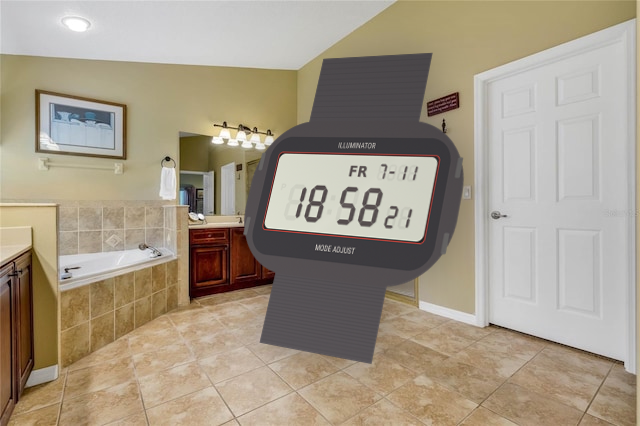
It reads 18,58,21
